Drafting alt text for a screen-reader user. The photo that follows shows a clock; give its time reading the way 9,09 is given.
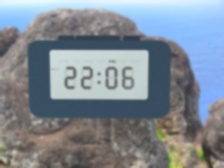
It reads 22,06
